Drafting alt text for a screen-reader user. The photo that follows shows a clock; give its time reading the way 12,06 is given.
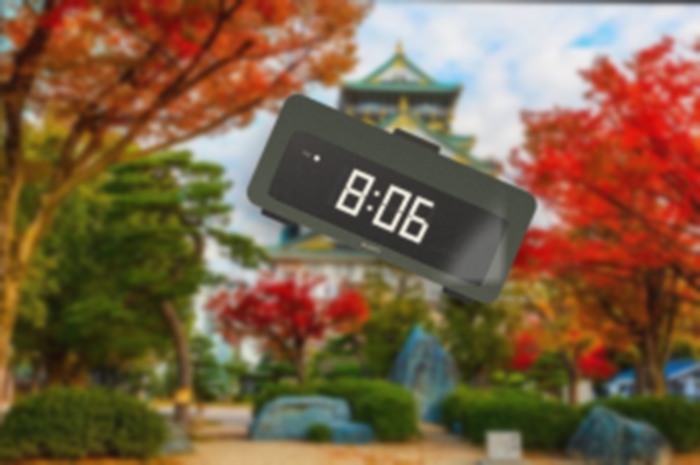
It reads 8,06
